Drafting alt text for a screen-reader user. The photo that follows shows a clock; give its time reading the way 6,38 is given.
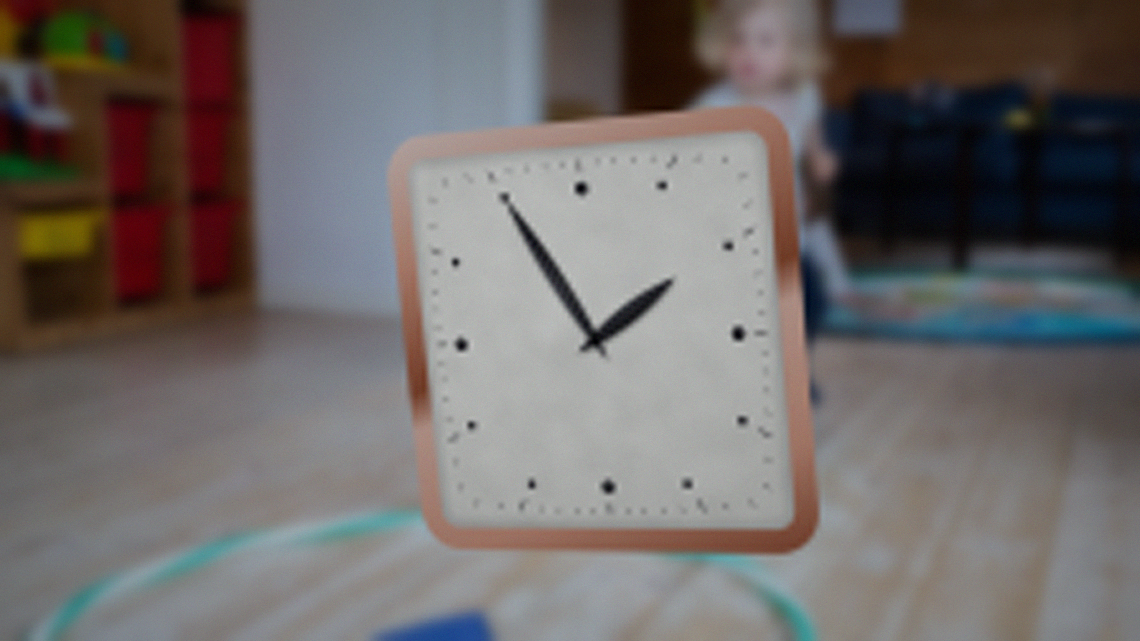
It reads 1,55
